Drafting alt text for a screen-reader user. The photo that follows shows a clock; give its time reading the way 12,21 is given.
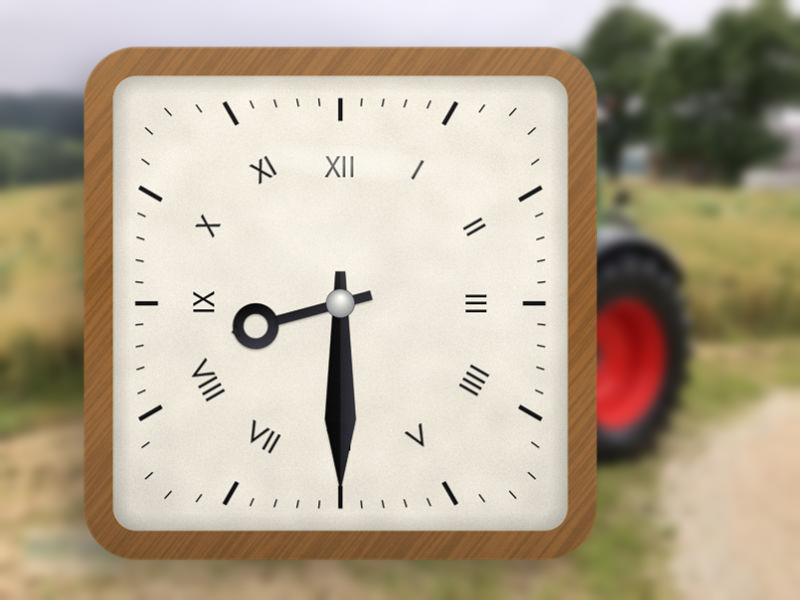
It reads 8,30
